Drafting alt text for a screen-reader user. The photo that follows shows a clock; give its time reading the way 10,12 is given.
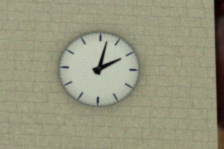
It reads 2,02
